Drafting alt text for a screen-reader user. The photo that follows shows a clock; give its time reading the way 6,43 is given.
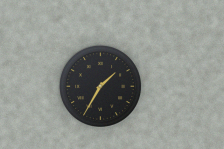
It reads 1,35
